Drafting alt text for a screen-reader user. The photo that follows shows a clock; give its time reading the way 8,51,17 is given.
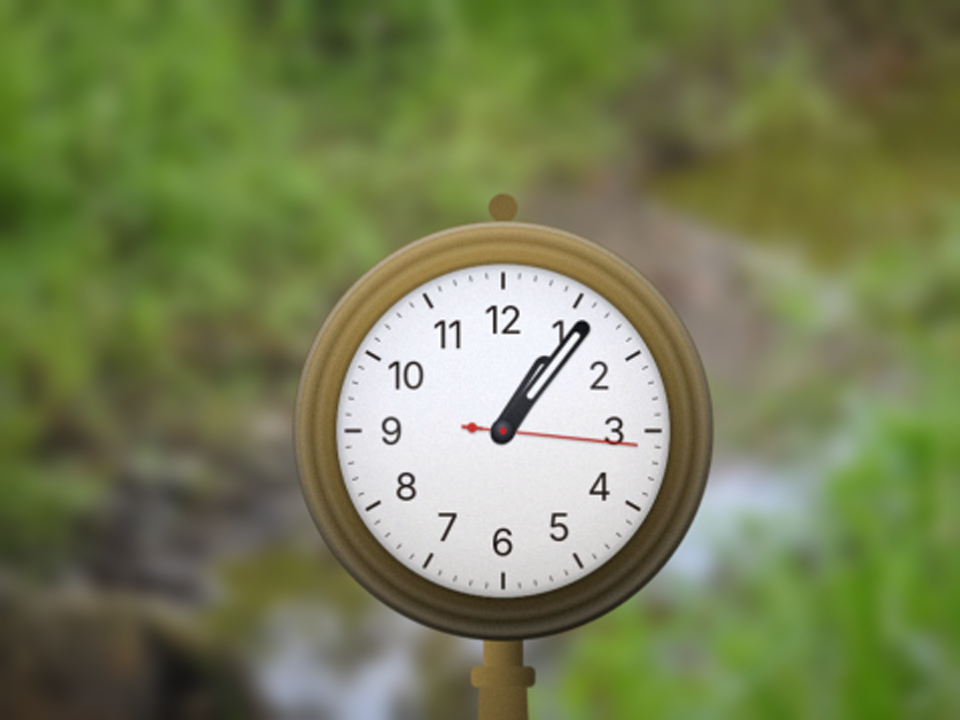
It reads 1,06,16
